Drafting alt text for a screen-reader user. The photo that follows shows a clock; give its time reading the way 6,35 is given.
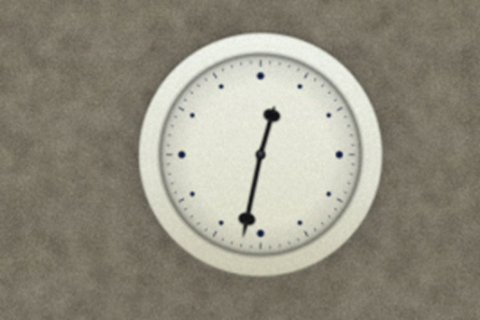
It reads 12,32
